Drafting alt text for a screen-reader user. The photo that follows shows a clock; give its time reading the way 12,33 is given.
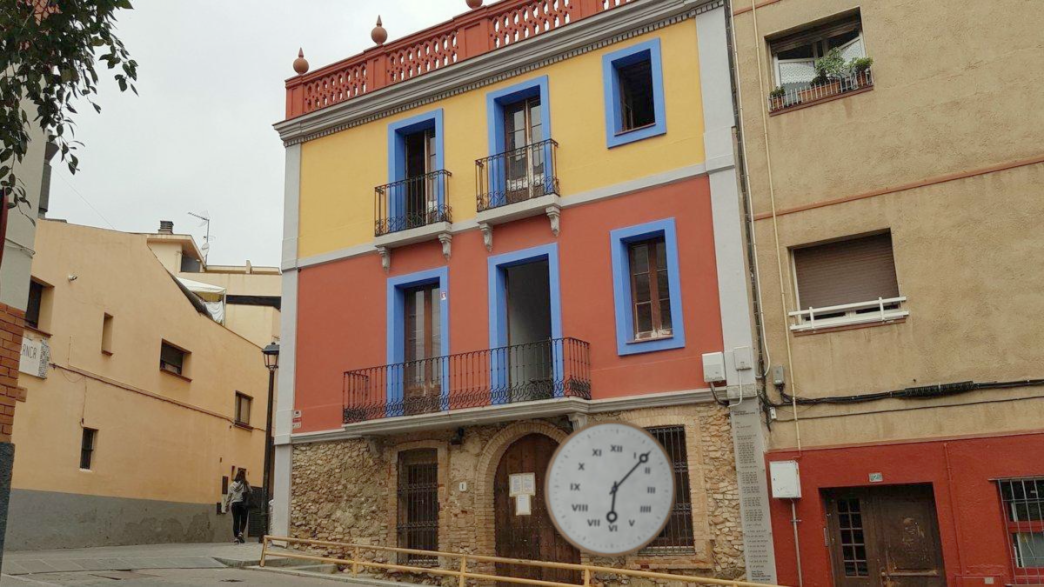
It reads 6,07
